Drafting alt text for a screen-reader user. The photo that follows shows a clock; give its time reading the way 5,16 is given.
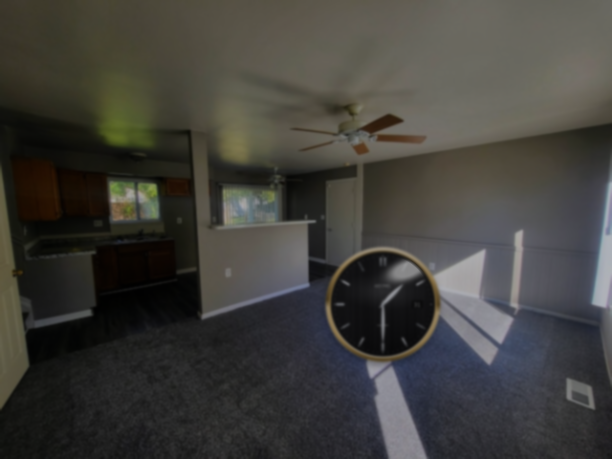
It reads 1,30
